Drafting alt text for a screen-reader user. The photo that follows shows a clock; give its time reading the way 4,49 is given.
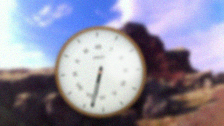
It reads 6,33
